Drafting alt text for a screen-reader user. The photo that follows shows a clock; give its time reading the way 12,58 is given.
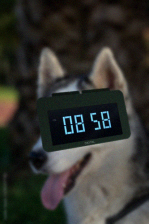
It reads 8,58
